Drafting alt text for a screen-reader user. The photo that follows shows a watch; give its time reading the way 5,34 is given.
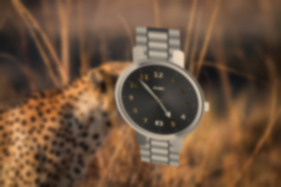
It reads 4,53
